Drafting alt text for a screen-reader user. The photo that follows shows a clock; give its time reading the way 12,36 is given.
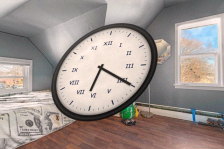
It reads 6,20
